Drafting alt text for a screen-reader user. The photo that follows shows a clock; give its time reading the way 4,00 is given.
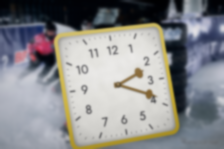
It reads 2,19
